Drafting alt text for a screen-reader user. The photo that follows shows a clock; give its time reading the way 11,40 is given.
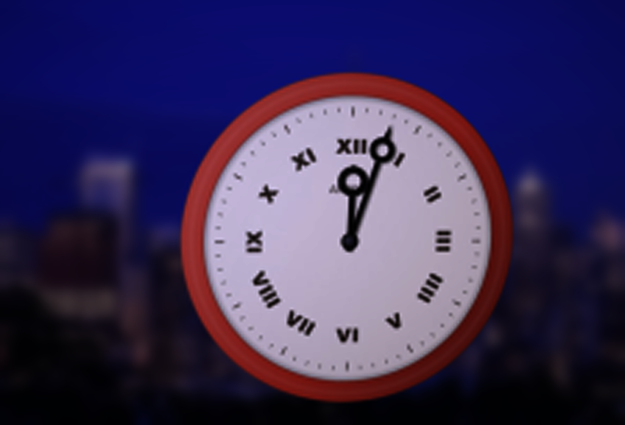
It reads 12,03
